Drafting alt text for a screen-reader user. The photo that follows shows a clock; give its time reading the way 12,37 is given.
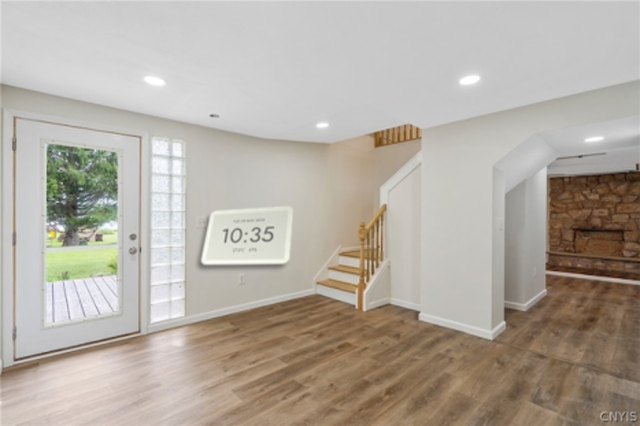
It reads 10,35
